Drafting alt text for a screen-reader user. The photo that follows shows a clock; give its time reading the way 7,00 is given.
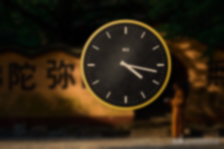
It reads 4,17
